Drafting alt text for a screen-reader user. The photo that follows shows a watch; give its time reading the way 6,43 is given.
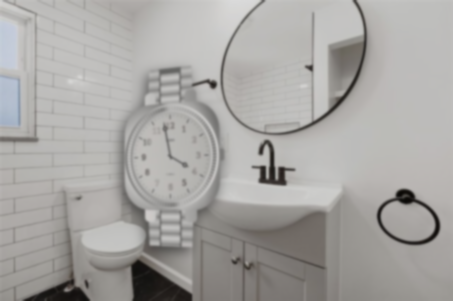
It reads 3,58
